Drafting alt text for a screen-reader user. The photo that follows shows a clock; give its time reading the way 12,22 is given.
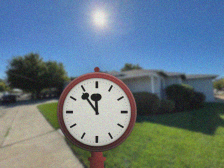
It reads 11,54
